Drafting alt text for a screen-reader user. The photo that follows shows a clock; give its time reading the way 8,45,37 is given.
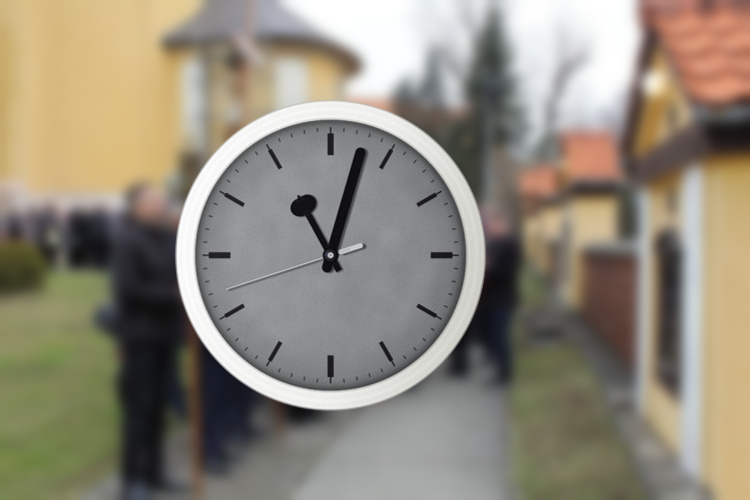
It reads 11,02,42
